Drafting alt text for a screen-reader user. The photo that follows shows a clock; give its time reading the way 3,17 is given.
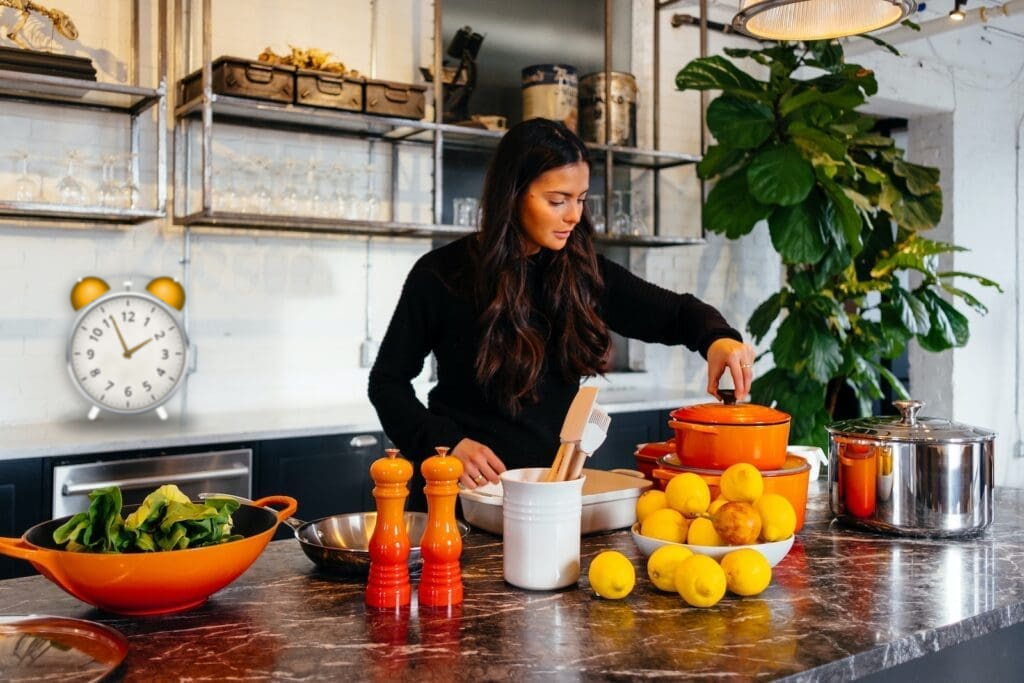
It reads 1,56
